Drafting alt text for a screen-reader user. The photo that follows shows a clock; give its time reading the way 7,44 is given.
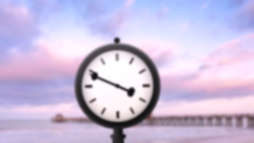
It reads 3,49
